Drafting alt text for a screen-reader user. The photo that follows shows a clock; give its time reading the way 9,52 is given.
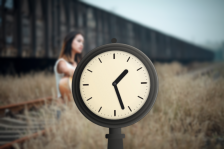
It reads 1,27
